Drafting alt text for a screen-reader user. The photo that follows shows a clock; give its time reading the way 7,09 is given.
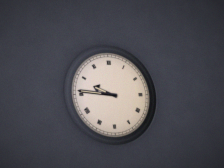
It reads 9,46
